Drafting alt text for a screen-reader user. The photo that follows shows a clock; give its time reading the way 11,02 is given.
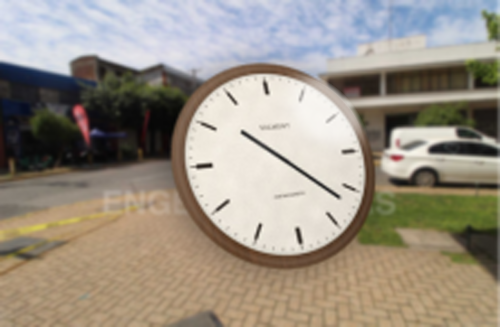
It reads 10,22
